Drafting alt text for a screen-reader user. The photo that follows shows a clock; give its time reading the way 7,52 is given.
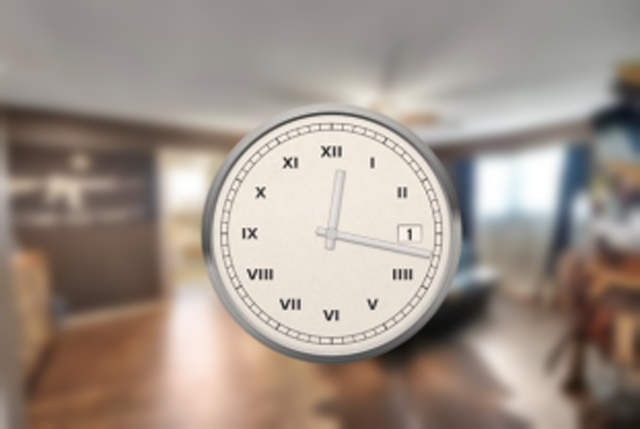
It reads 12,17
